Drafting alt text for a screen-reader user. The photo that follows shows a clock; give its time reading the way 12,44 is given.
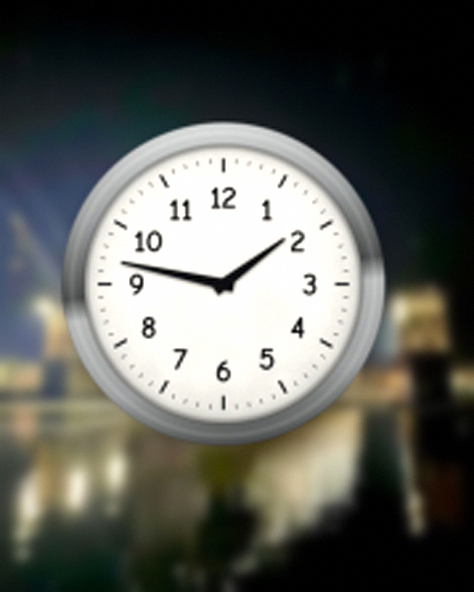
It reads 1,47
